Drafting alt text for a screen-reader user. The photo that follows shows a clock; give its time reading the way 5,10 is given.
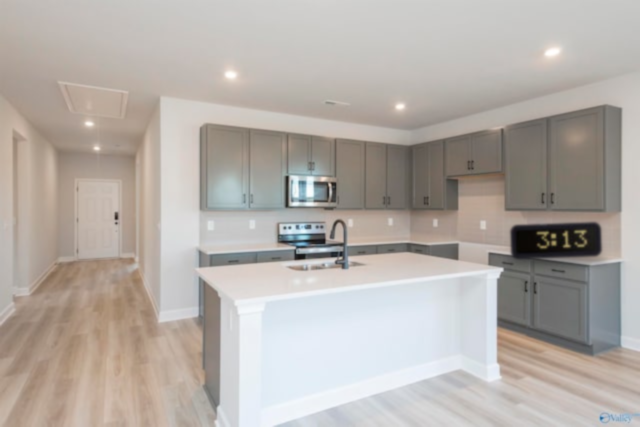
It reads 3,13
